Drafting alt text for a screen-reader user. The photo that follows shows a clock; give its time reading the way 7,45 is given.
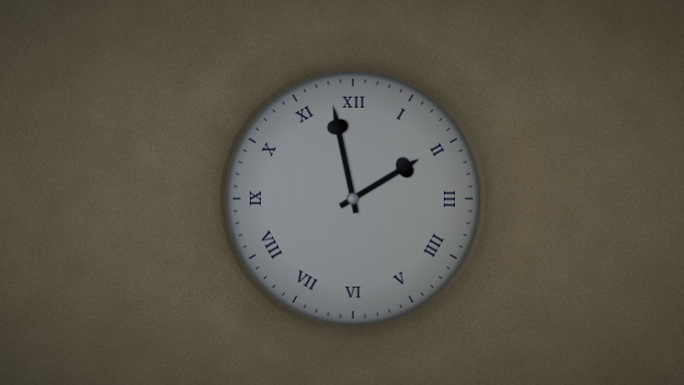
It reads 1,58
